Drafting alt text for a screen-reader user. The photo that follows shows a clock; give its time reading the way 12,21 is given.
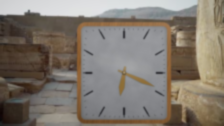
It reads 6,19
